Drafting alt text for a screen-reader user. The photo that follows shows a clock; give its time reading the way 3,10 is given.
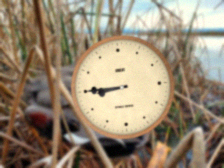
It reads 8,45
